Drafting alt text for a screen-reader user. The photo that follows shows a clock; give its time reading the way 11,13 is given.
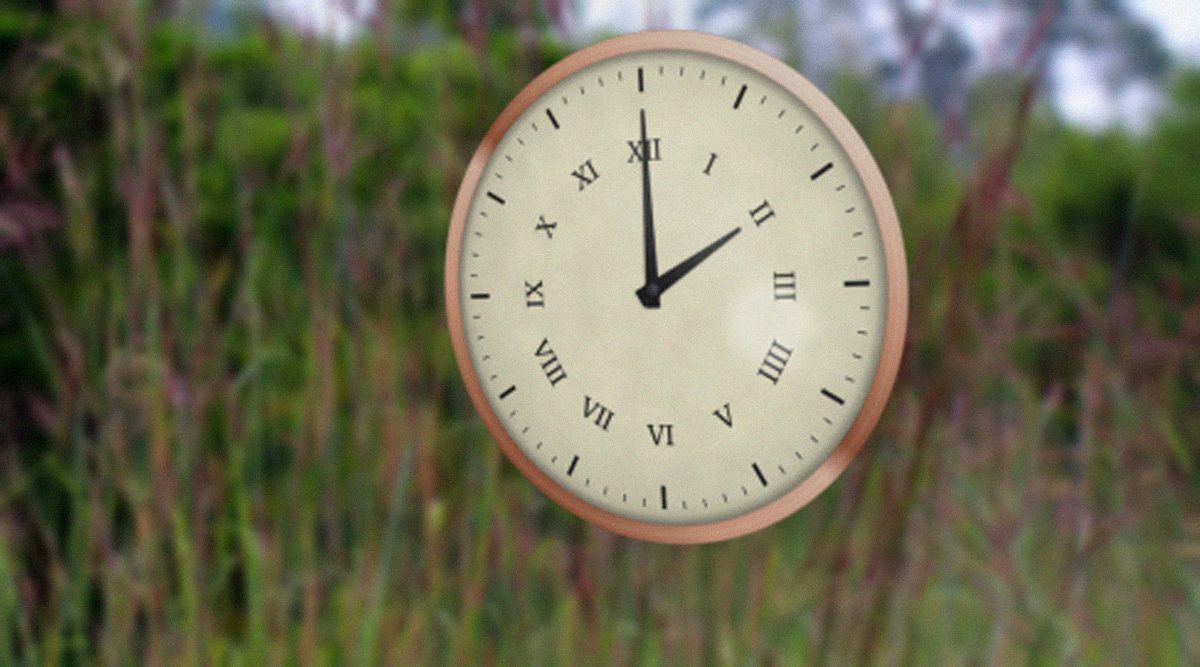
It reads 2,00
